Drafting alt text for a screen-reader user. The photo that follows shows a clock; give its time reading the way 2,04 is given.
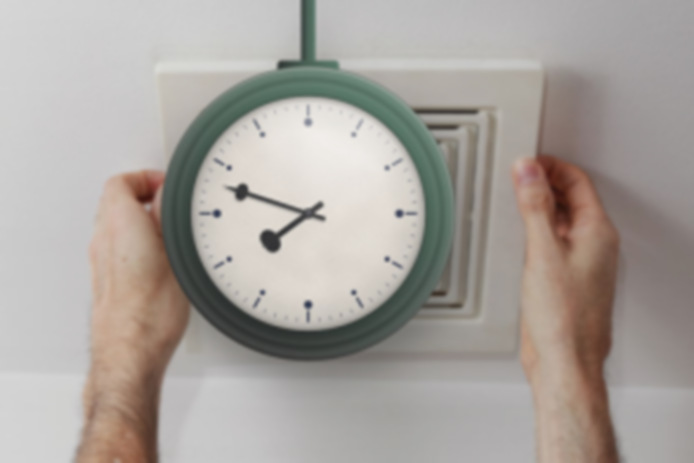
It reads 7,48
